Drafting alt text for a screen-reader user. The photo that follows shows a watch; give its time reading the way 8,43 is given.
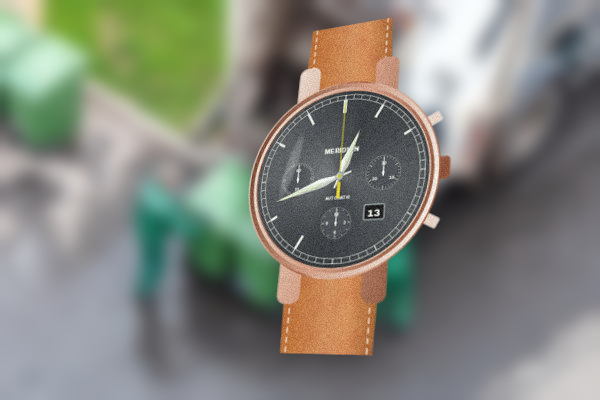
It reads 12,42
